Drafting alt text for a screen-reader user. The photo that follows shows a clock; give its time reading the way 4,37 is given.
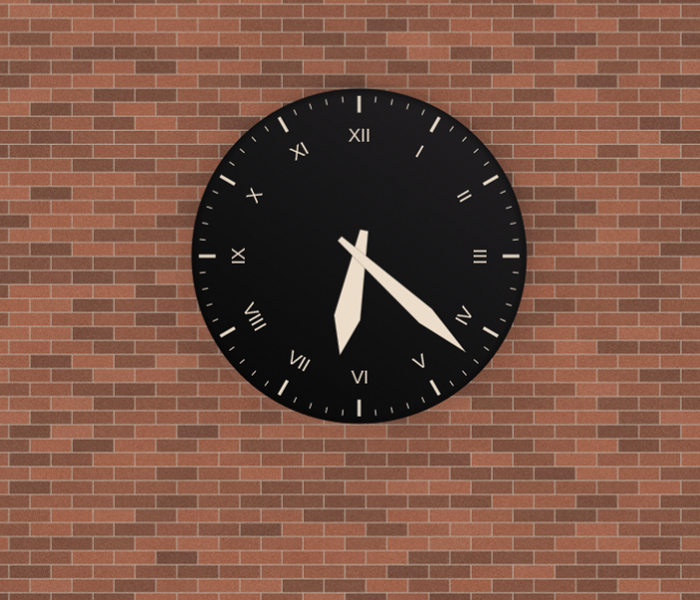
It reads 6,22
